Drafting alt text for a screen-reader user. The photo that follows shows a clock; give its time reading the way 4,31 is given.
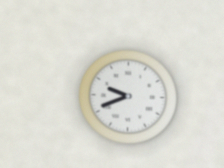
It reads 9,41
